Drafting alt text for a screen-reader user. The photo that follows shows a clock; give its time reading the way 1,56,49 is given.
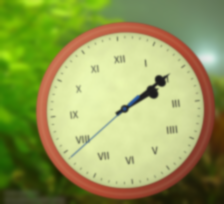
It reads 2,09,39
